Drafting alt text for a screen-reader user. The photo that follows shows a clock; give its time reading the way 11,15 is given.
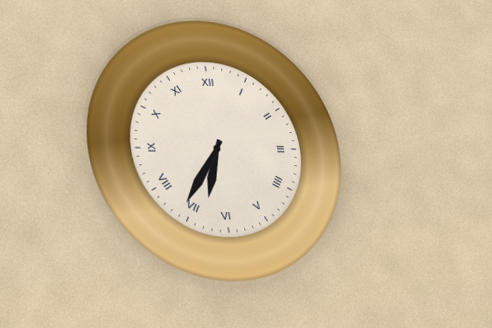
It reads 6,36
